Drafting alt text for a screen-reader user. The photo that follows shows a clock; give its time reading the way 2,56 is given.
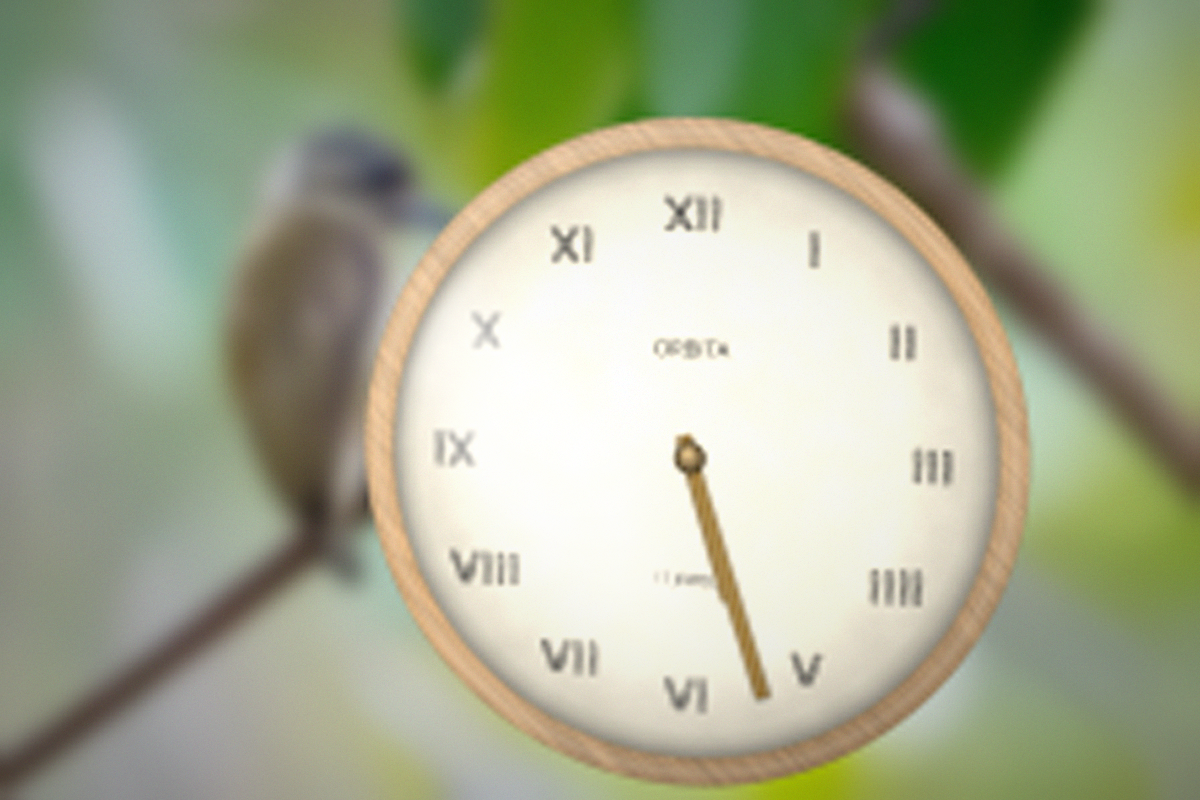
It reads 5,27
